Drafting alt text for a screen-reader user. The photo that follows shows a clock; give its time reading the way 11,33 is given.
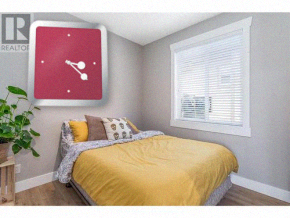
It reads 3,22
